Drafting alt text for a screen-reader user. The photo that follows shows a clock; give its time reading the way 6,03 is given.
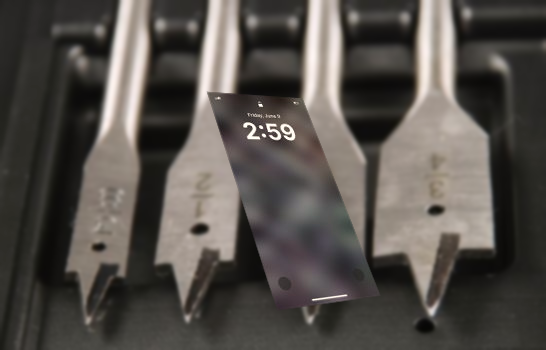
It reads 2,59
